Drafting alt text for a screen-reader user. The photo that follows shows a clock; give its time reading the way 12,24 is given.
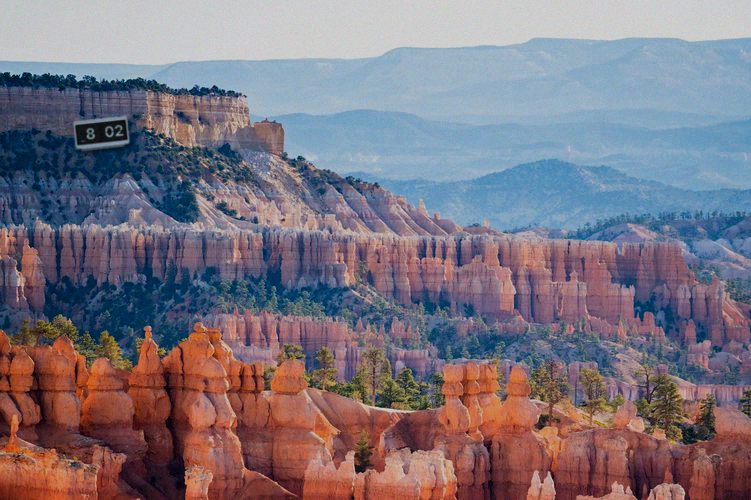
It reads 8,02
